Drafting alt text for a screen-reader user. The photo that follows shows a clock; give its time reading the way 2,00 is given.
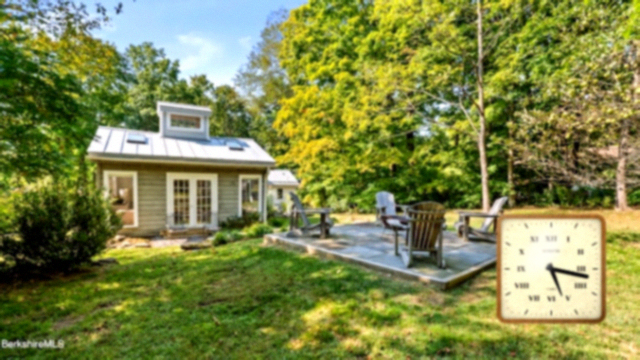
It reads 5,17
